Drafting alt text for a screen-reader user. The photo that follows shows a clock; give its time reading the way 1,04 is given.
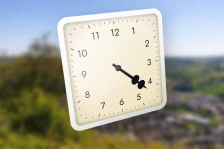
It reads 4,22
